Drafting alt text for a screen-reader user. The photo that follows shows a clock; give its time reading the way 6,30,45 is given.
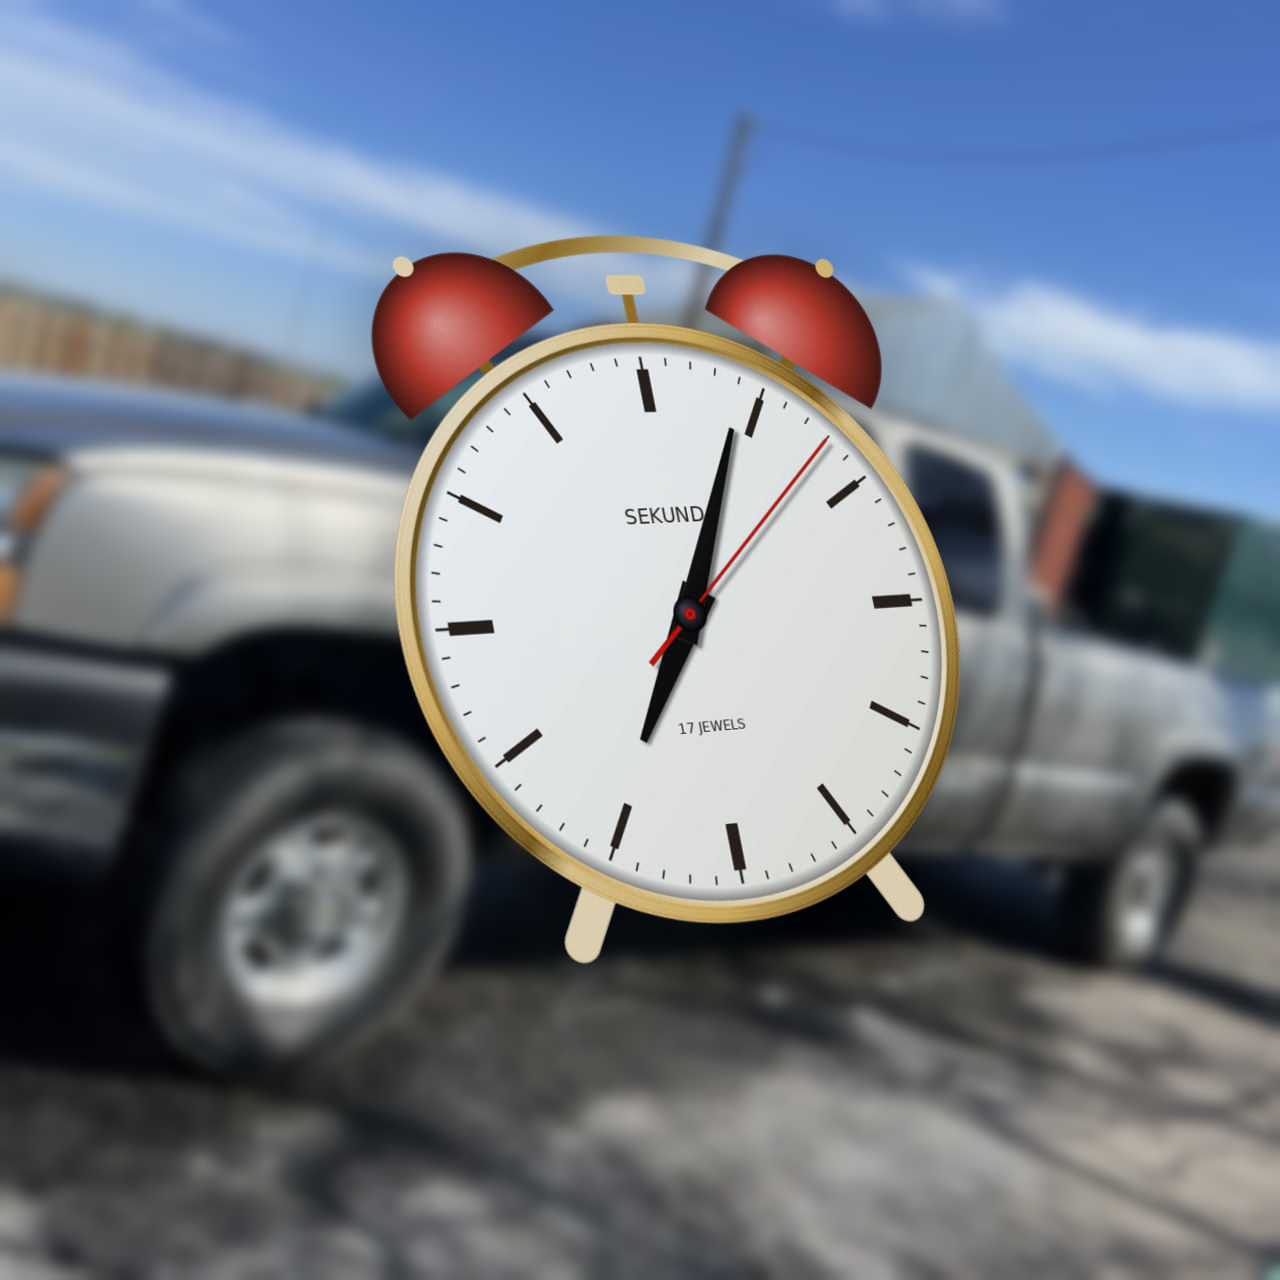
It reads 7,04,08
